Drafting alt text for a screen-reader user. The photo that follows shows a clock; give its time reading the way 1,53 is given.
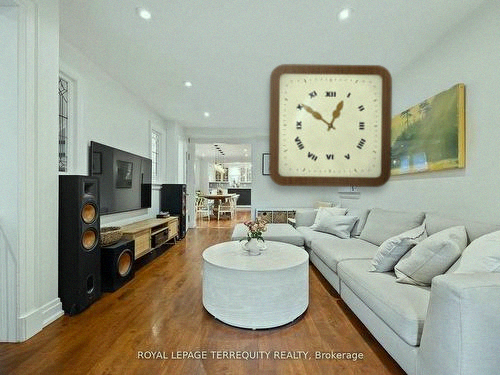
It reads 12,51
